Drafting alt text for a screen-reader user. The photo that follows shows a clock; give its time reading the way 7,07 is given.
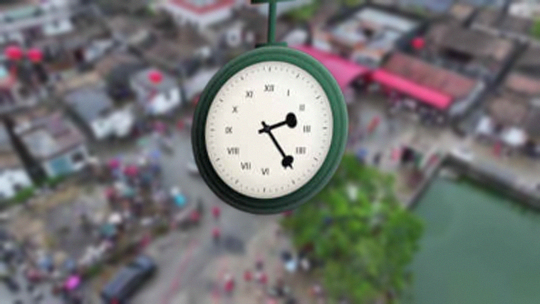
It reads 2,24
